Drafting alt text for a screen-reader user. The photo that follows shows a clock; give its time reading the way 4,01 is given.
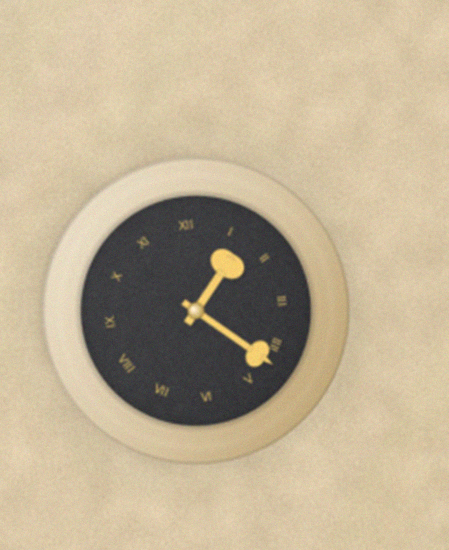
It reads 1,22
